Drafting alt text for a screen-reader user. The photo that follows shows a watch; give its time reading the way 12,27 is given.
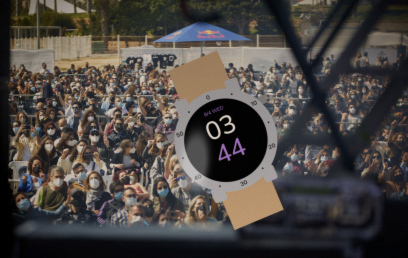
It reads 3,44
